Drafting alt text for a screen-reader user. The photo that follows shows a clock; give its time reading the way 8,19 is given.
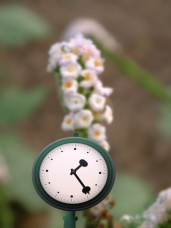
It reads 1,24
